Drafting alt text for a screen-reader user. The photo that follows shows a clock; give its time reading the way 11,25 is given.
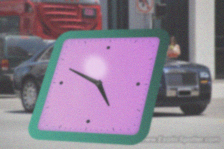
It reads 4,49
